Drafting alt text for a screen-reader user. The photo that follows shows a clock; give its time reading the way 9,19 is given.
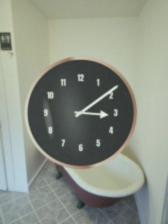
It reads 3,09
